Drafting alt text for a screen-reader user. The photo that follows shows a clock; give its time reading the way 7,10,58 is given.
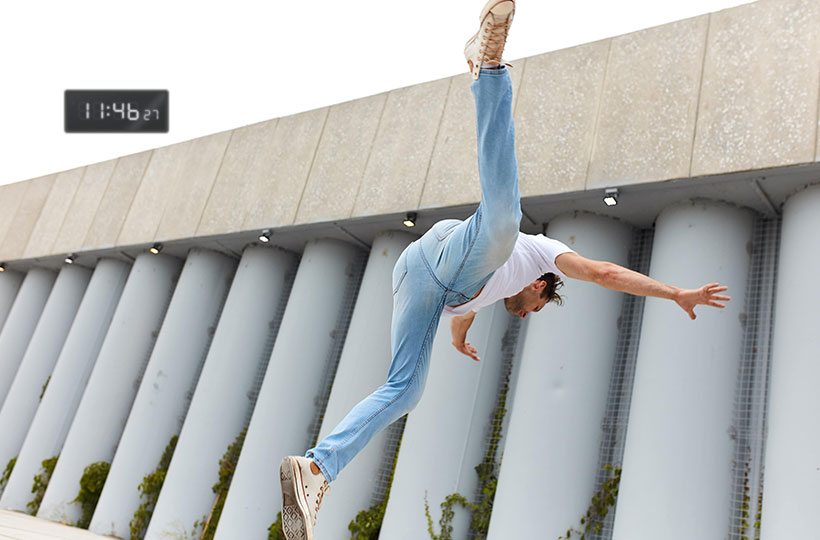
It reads 11,46,27
